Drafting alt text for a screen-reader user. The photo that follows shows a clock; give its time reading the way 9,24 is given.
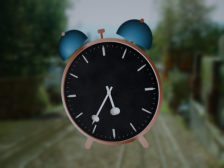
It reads 5,36
